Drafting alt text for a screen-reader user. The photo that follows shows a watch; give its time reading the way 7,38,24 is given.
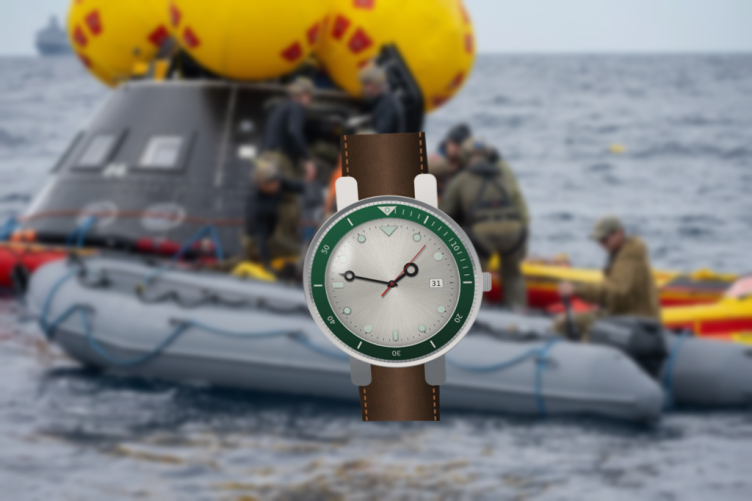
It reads 1,47,07
